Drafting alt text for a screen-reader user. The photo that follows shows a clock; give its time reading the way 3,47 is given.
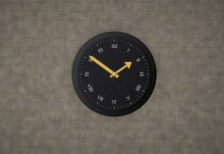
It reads 1,51
